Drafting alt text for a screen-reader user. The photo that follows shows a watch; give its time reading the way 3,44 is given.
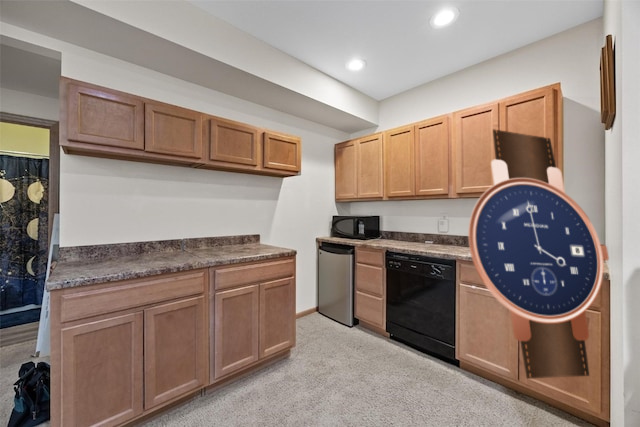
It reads 3,59
